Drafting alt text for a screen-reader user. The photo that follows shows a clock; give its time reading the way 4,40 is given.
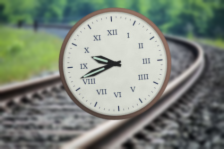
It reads 9,42
